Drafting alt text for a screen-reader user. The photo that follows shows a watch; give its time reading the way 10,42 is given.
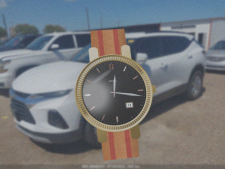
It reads 12,17
